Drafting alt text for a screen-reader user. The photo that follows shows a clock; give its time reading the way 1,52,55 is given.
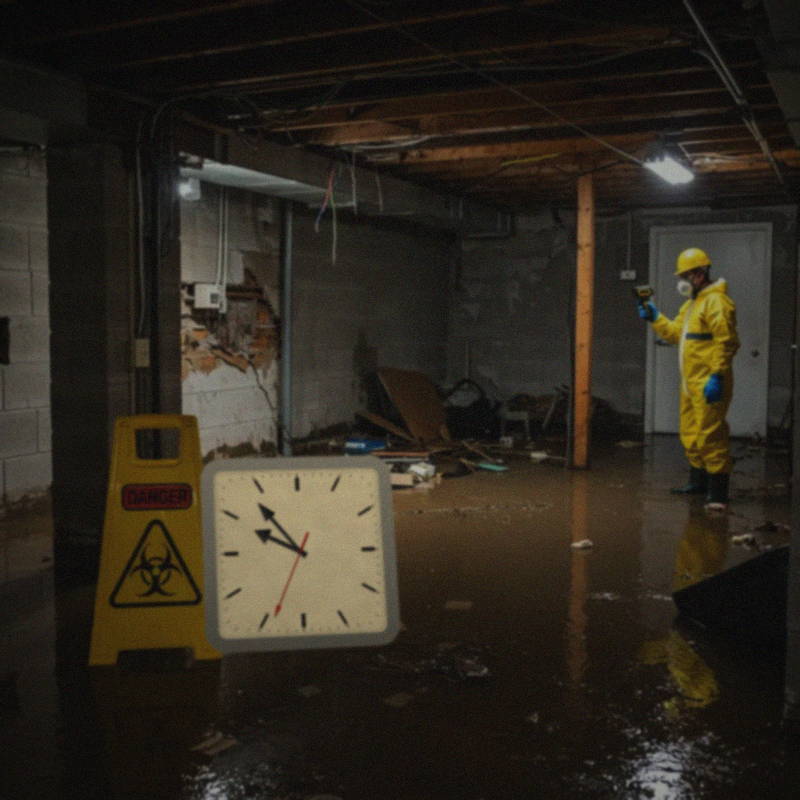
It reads 9,53,34
